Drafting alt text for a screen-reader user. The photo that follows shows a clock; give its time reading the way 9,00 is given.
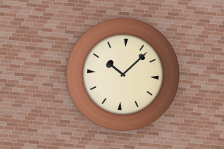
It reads 10,07
